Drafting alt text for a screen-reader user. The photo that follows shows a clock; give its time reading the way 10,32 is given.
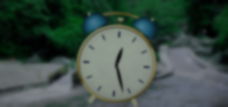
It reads 12,27
